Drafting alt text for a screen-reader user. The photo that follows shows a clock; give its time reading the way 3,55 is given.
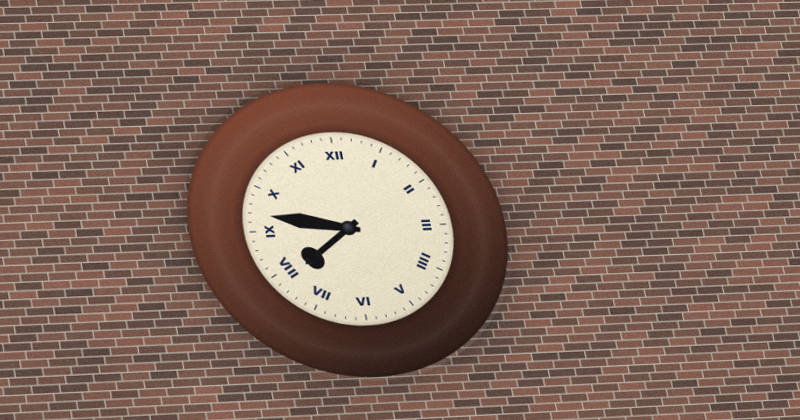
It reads 7,47
